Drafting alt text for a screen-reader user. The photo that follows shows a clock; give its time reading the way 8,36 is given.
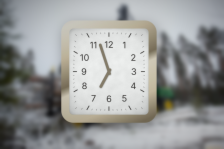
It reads 6,57
